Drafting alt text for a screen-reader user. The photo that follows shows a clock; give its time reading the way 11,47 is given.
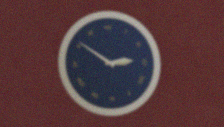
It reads 2,51
